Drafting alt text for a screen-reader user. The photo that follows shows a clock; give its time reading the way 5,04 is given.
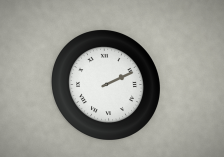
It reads 2,11
